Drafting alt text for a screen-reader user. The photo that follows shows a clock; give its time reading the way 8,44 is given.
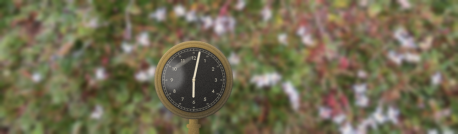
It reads 6,02
